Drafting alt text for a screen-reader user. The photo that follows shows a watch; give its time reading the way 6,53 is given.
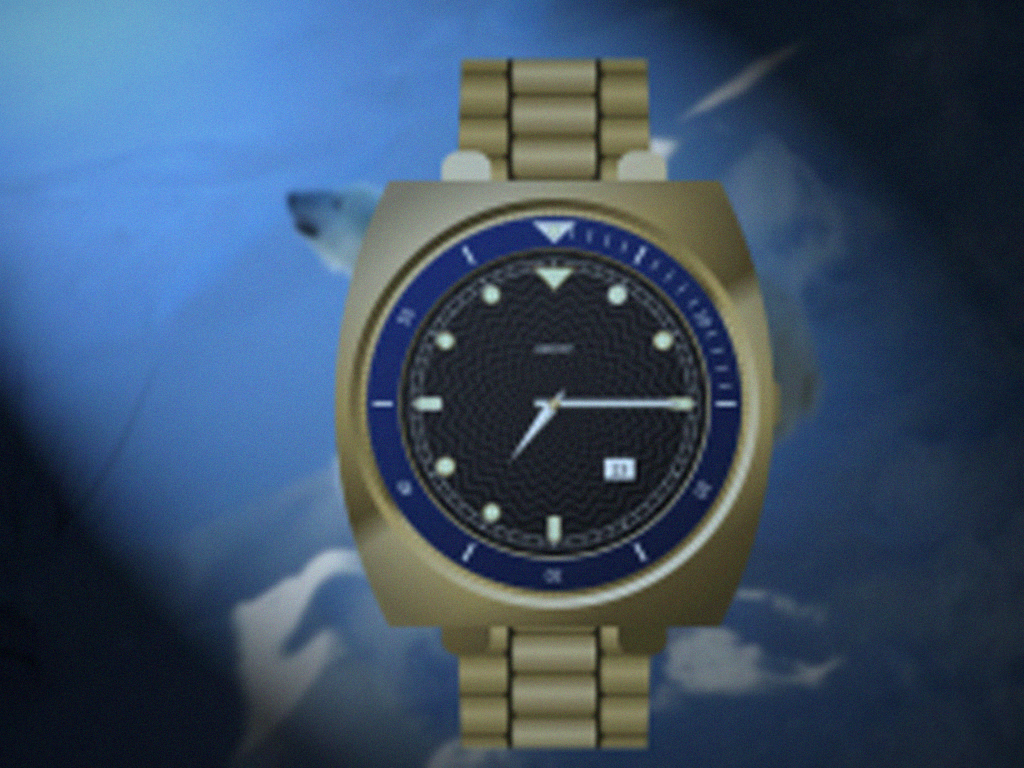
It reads 7,15
